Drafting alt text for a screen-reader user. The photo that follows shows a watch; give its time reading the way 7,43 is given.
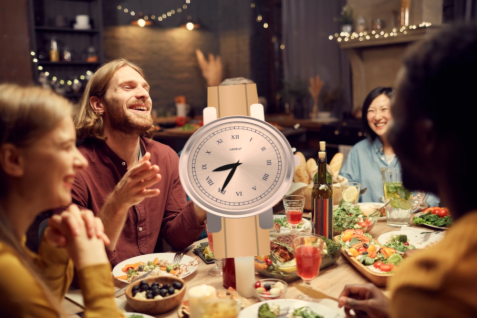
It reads 8,35
